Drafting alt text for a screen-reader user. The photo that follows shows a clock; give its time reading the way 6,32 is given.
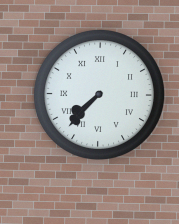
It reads 7,37
